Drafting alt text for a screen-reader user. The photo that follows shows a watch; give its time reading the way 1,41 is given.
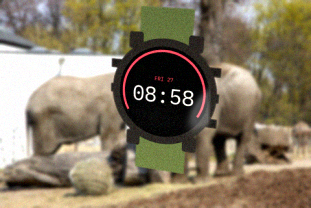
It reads 8,58
